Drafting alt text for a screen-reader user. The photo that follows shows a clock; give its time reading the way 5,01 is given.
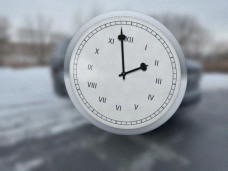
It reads 1,58
